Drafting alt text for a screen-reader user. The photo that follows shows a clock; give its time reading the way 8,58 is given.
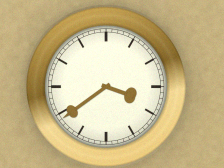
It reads 3,39
